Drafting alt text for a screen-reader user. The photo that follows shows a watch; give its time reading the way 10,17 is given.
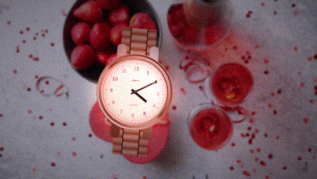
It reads 4,10
